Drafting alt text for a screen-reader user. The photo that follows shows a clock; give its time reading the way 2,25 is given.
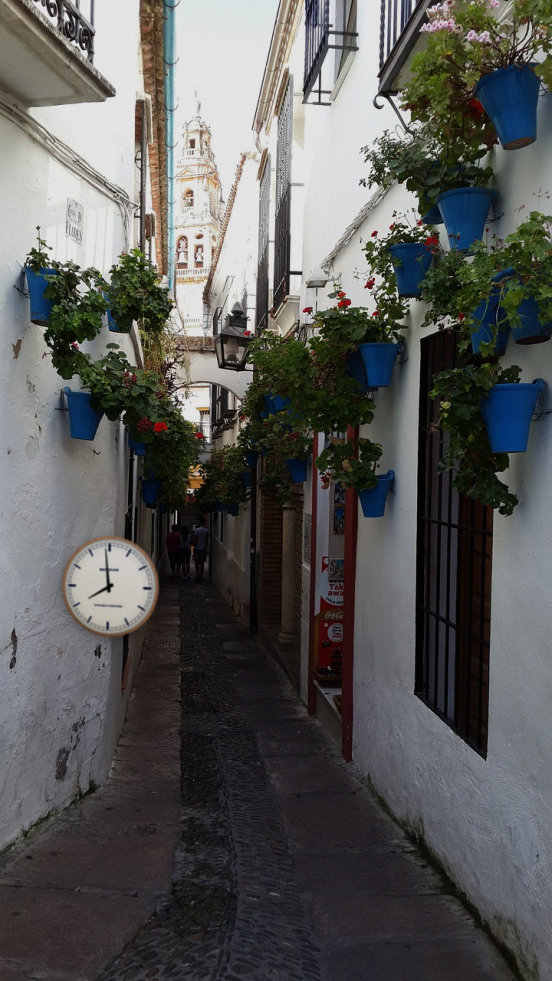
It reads 7,59
